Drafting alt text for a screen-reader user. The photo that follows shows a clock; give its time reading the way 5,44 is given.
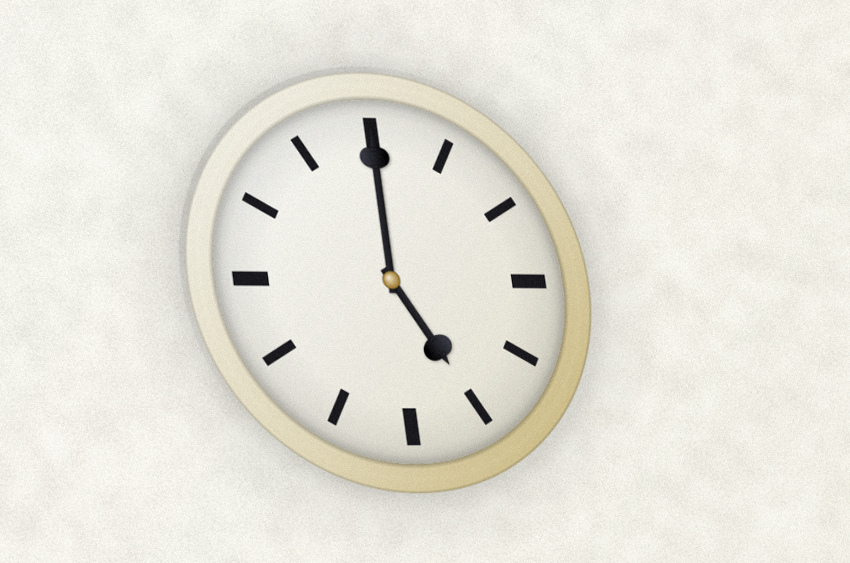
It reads 5,00
